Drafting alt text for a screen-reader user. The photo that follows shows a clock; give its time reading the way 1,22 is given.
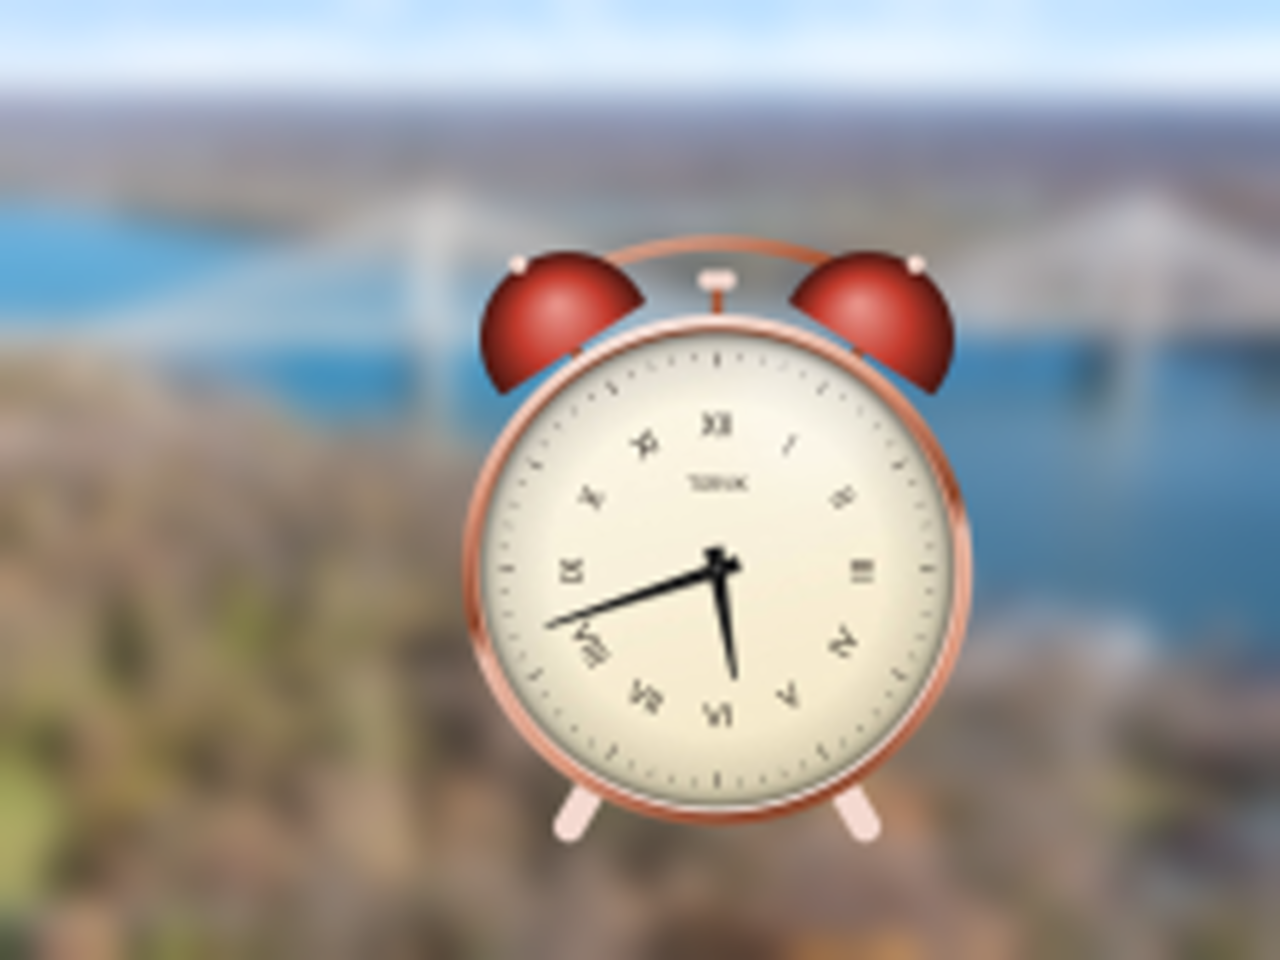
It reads 5,42
